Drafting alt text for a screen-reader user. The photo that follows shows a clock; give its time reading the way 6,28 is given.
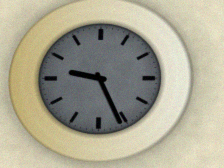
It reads 9,26
